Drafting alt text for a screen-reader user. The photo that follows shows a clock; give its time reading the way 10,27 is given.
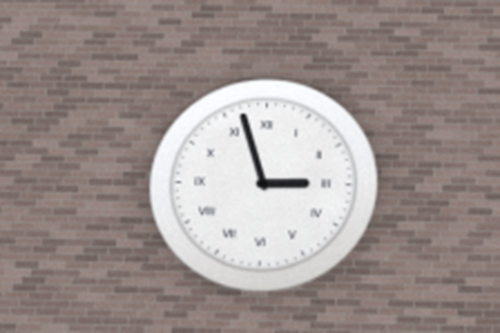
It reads 2,57
